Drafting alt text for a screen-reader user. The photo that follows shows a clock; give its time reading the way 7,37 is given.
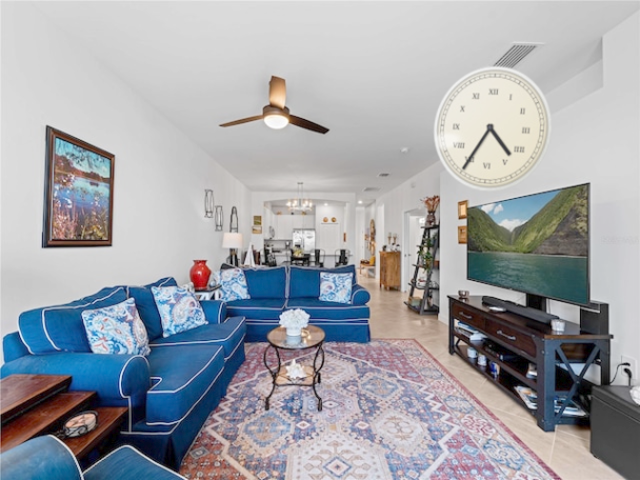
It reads 4,35
